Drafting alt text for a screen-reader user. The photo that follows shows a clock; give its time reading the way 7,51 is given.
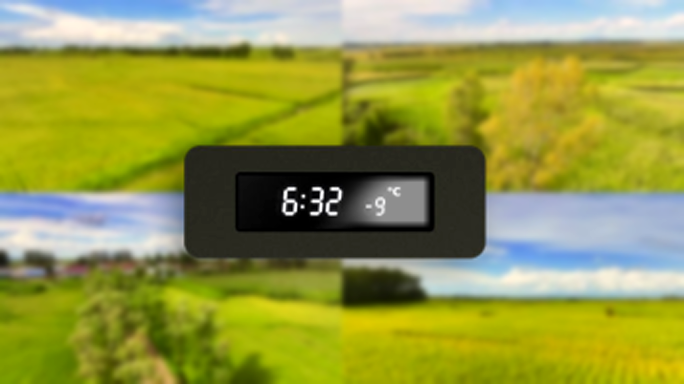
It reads 6,32
